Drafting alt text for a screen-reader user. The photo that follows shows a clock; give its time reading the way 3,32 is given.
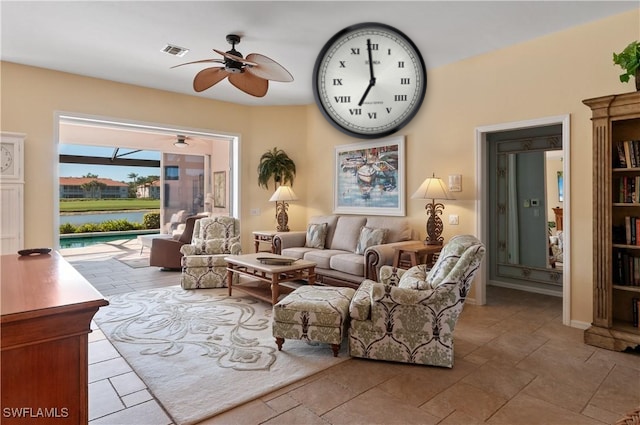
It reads 6,59
